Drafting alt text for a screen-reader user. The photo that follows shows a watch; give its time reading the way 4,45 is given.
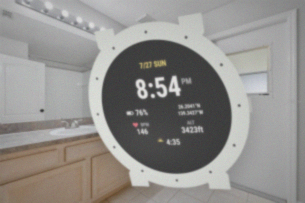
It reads 8,54
